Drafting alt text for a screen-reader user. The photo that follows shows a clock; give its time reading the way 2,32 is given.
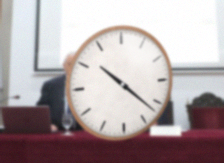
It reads 10,22
